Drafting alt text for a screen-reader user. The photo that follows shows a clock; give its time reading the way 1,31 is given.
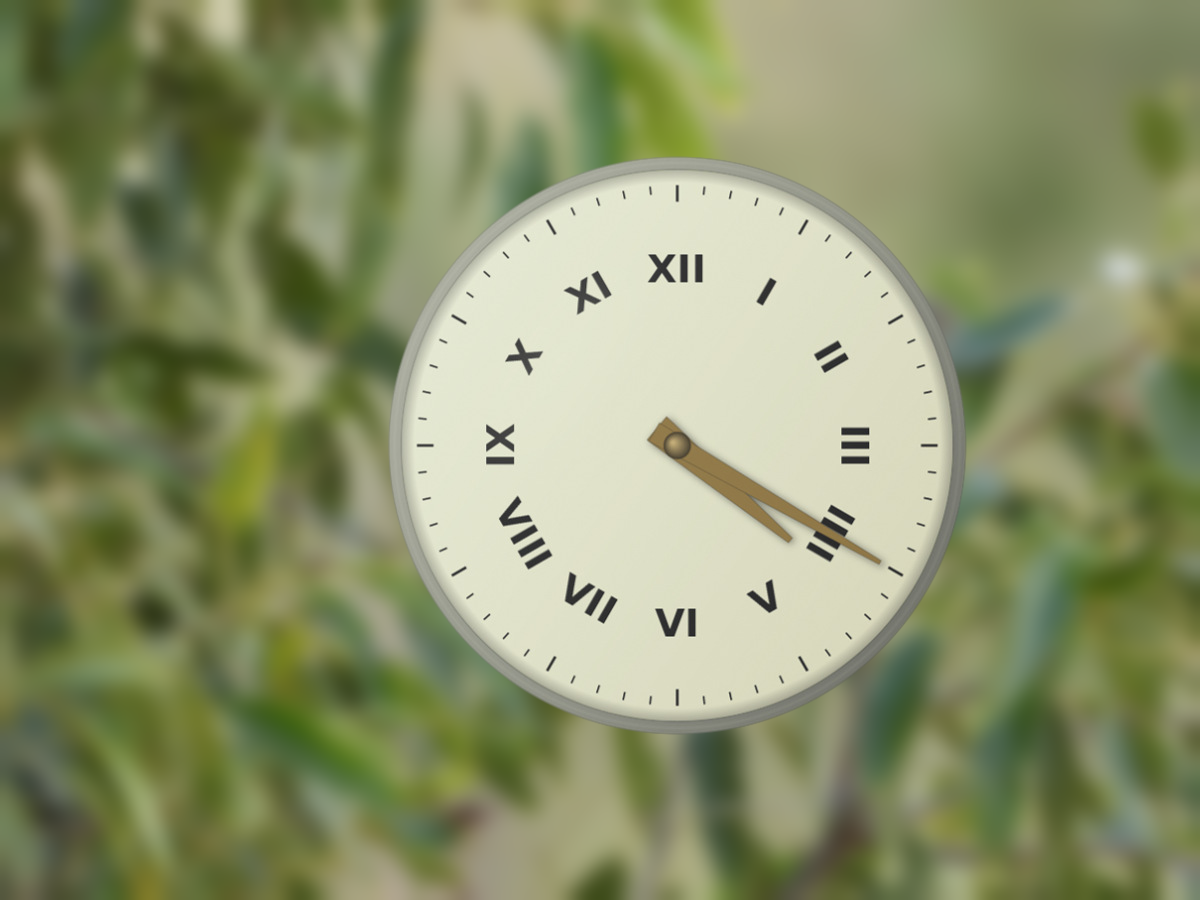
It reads 4,20
